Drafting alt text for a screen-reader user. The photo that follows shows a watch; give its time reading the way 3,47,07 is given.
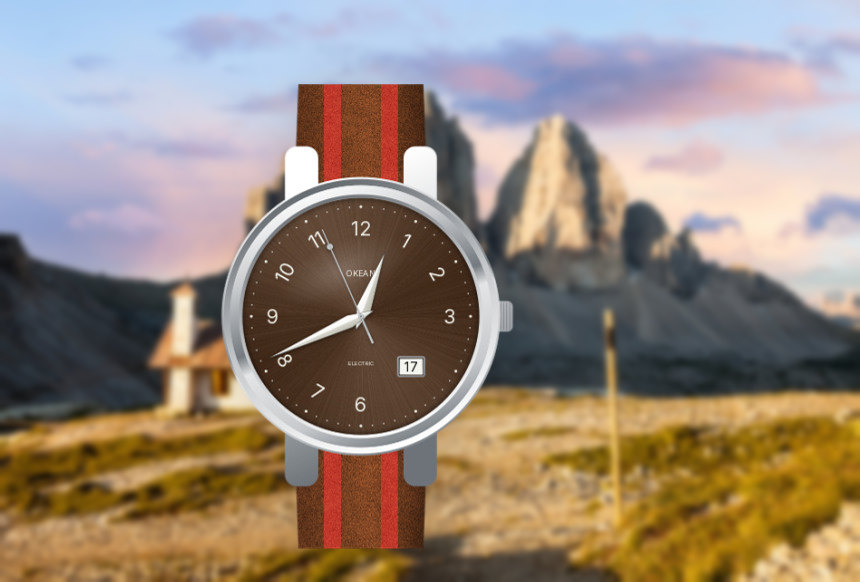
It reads 12,40,56
